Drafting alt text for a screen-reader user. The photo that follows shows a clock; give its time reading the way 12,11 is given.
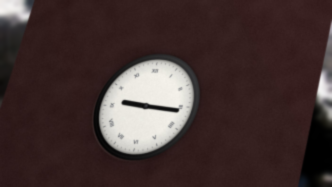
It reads 9,16
